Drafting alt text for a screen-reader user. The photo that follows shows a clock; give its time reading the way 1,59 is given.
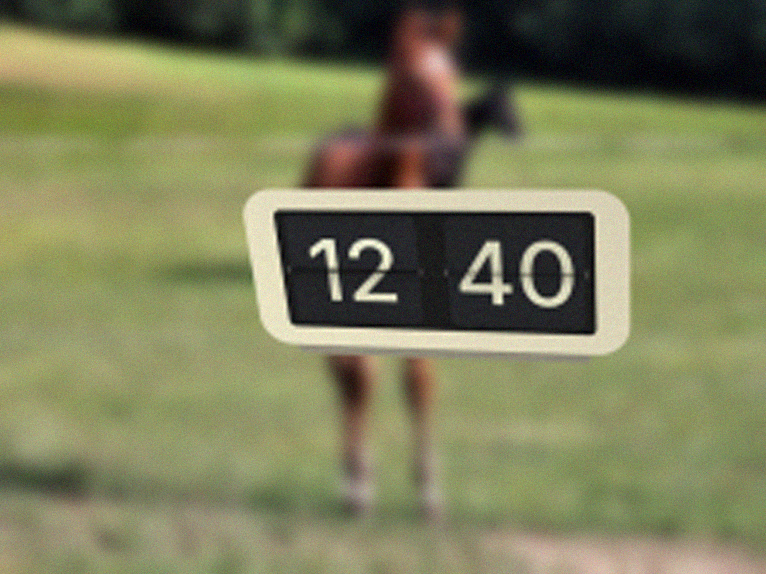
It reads 12,40
